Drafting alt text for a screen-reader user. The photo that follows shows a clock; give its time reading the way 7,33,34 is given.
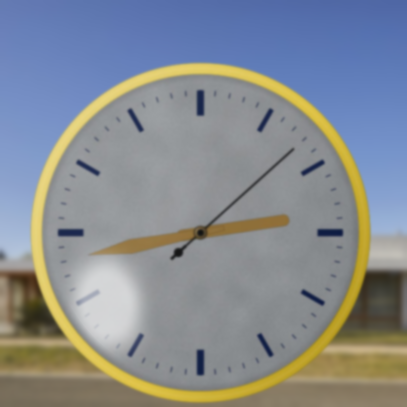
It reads 2,43,08
